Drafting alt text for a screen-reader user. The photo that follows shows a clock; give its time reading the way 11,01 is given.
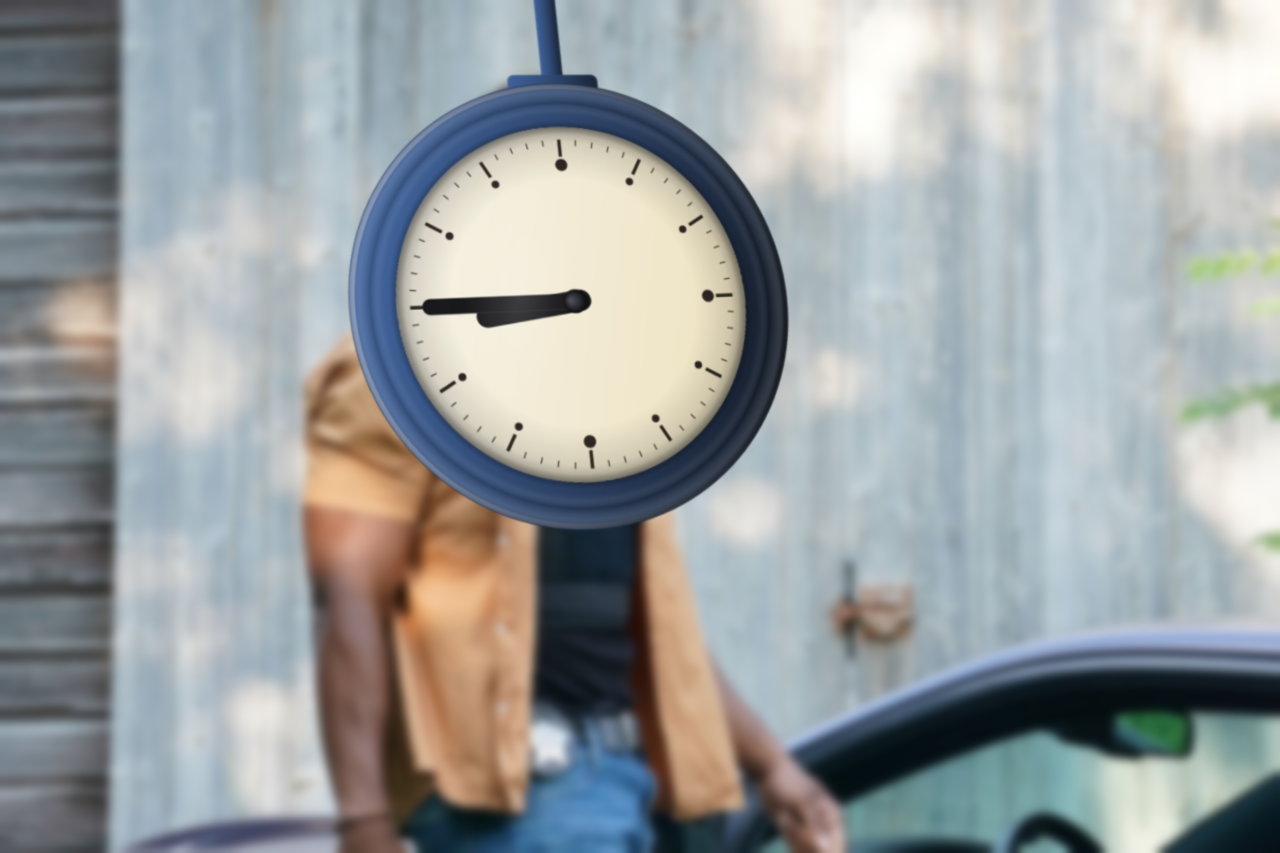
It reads 8,45
